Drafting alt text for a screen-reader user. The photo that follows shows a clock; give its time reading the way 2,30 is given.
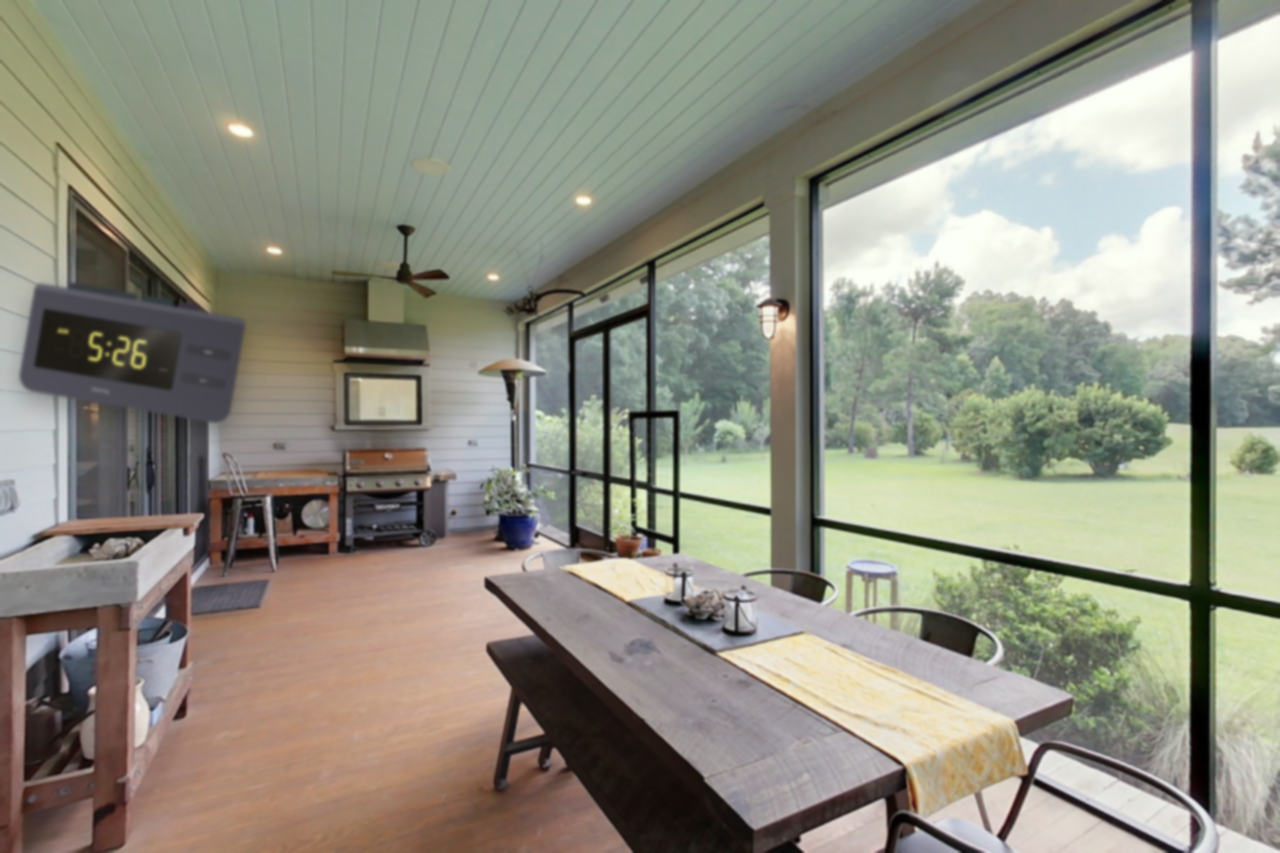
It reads 5,26
